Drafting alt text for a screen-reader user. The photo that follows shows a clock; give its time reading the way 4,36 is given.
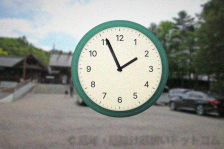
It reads 1,56
